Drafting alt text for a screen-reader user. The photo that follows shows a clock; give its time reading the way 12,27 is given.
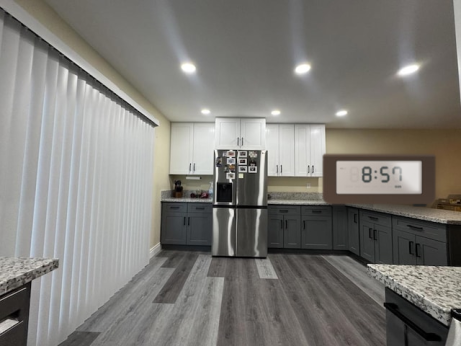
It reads 8,57
